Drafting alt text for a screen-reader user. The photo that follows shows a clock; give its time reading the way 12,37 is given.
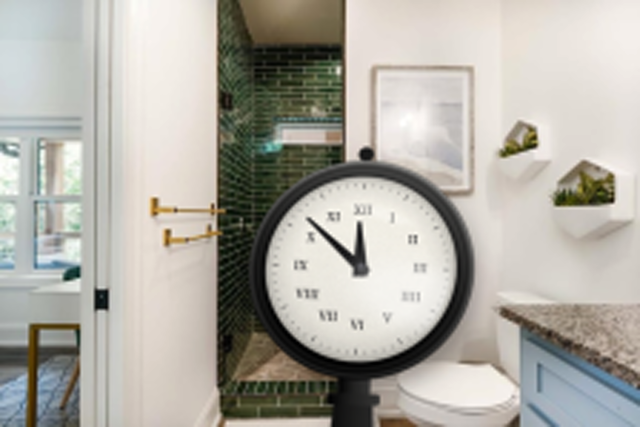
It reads 11,52
